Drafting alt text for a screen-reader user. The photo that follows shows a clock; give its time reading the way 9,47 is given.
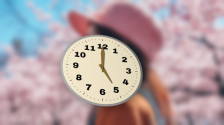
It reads 5,00
